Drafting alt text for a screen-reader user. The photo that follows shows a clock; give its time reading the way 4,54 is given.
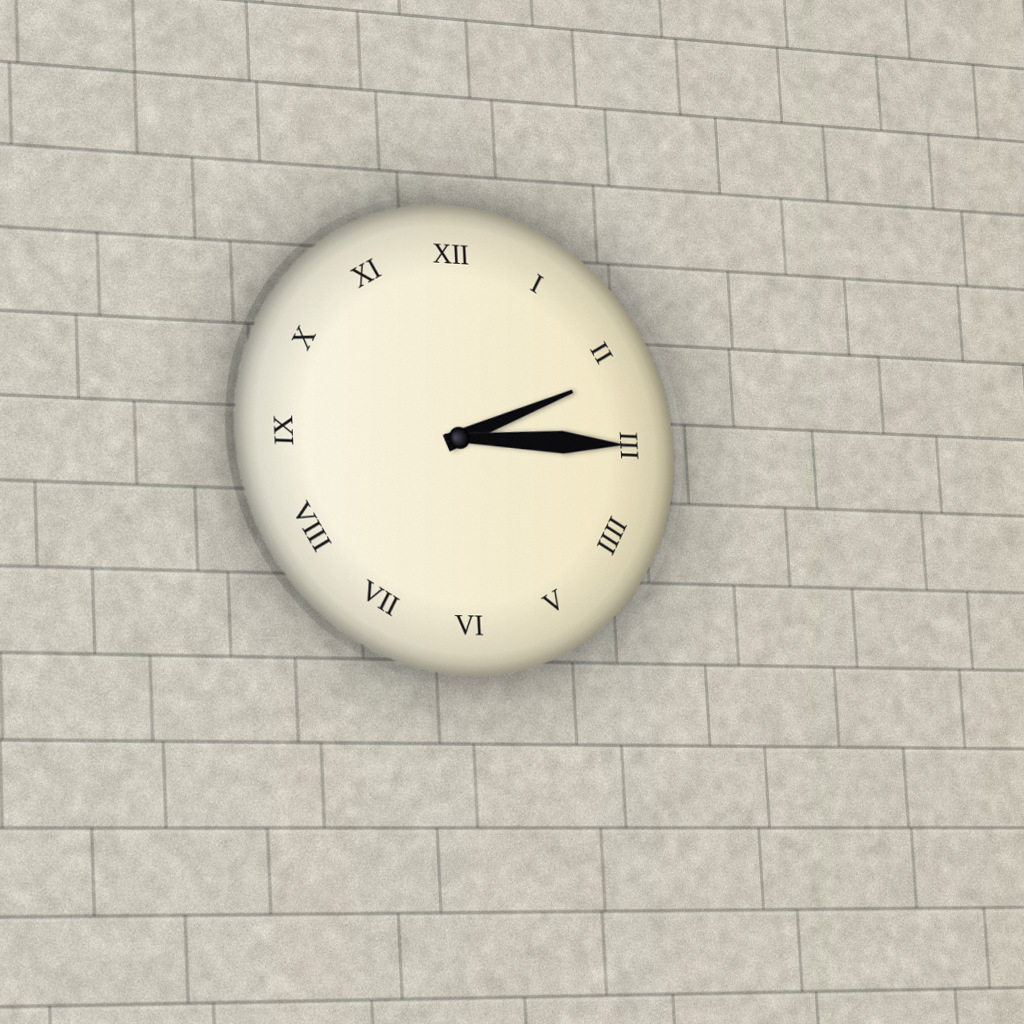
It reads 2,15
